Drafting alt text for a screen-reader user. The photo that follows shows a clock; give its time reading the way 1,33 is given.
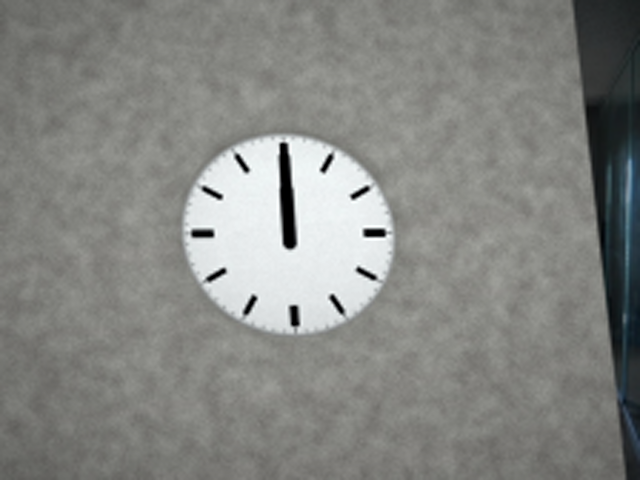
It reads 12,00
